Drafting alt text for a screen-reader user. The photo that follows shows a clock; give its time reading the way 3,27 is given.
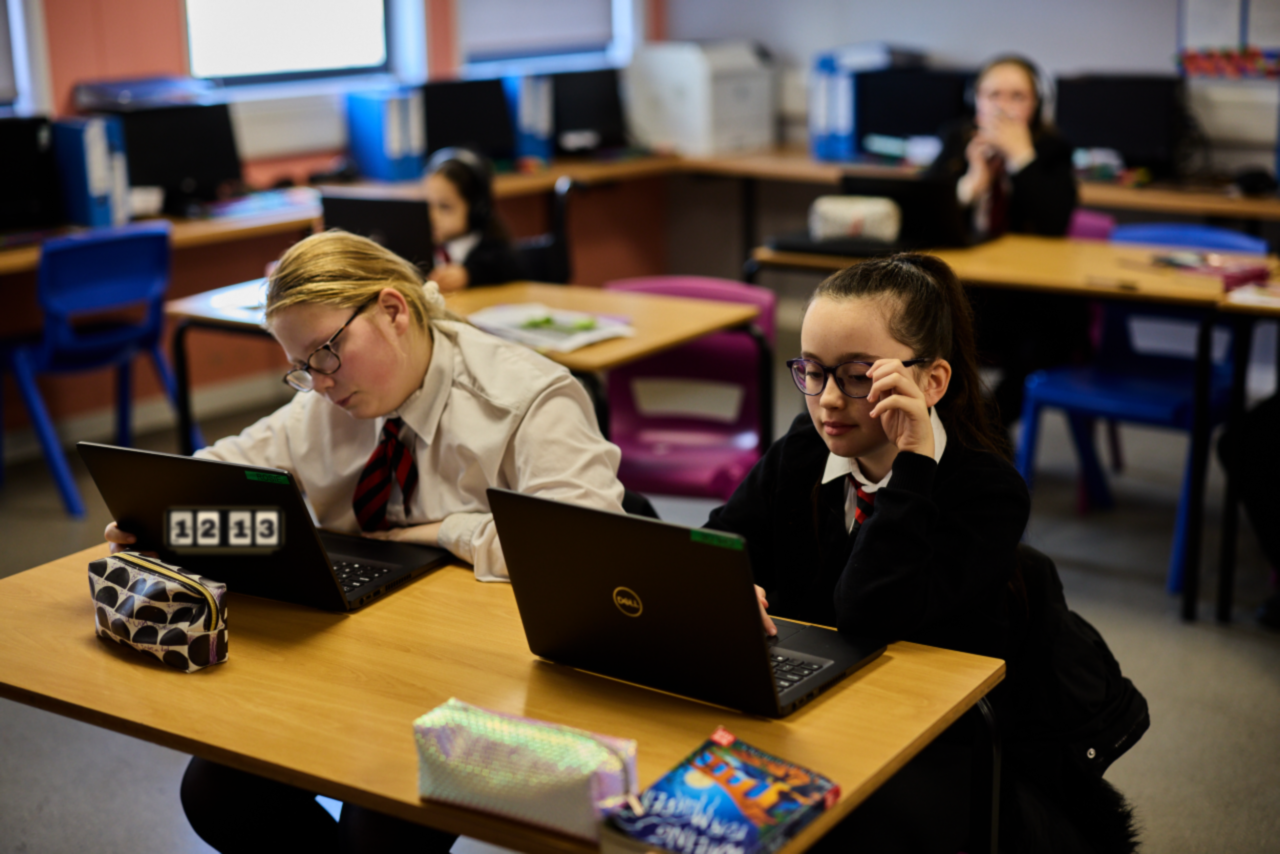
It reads 12,13
